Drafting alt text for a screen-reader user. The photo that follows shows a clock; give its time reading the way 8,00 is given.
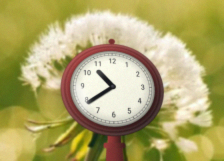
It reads 10,39
